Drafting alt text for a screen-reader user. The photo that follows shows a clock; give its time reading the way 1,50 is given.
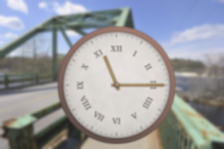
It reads 11,15
